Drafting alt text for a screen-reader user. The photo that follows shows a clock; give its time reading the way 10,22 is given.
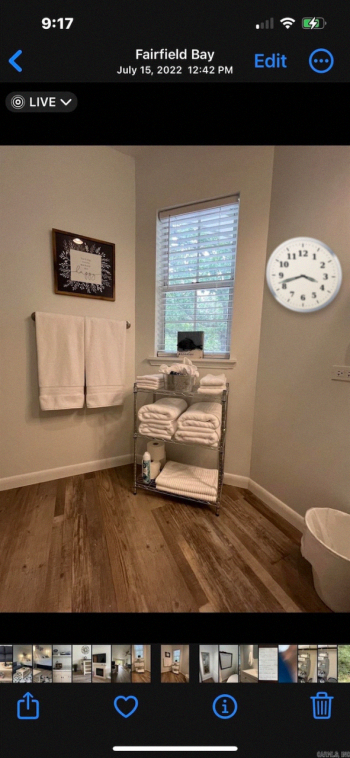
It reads 3,42
